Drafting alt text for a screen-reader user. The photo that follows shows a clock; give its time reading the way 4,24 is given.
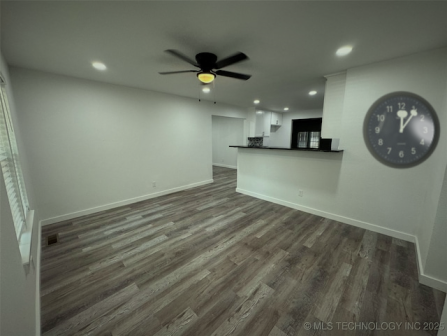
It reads 12,06
